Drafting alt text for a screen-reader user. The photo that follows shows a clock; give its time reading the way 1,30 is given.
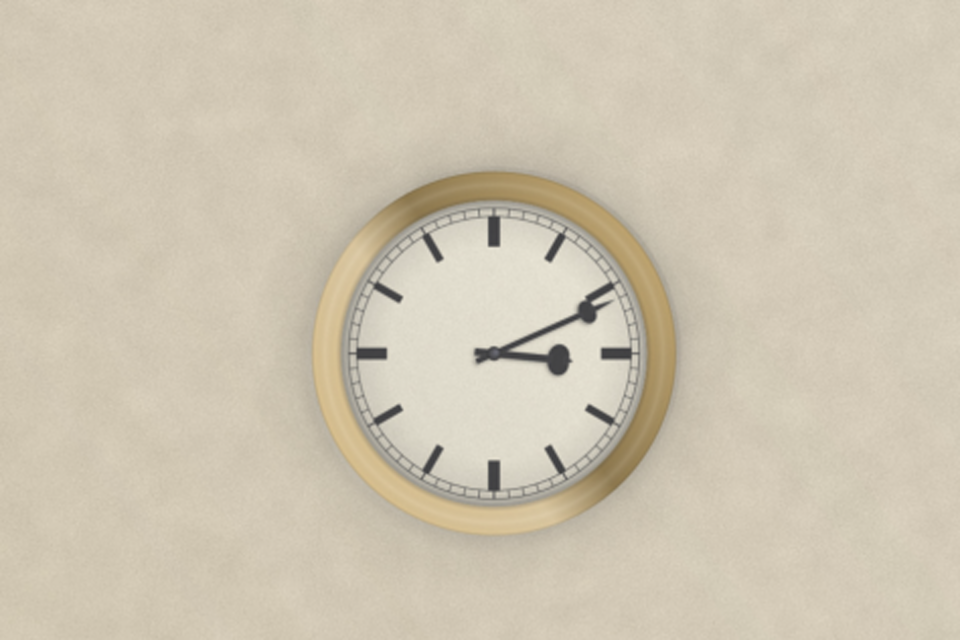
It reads 3,11
